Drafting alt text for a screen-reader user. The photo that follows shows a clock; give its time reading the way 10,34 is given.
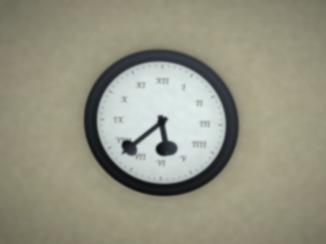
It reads 5,38
